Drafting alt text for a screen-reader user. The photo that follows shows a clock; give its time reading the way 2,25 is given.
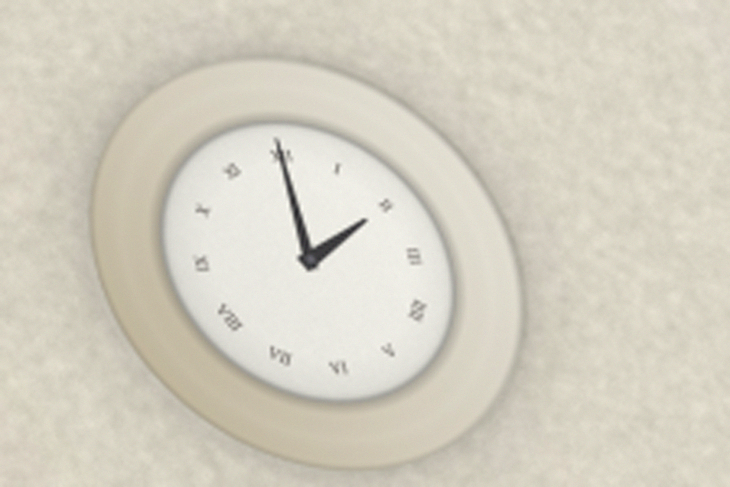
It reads 2,00
